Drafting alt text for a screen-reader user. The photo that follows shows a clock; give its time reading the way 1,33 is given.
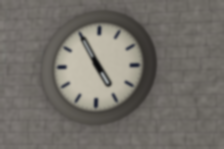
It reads 4,55
